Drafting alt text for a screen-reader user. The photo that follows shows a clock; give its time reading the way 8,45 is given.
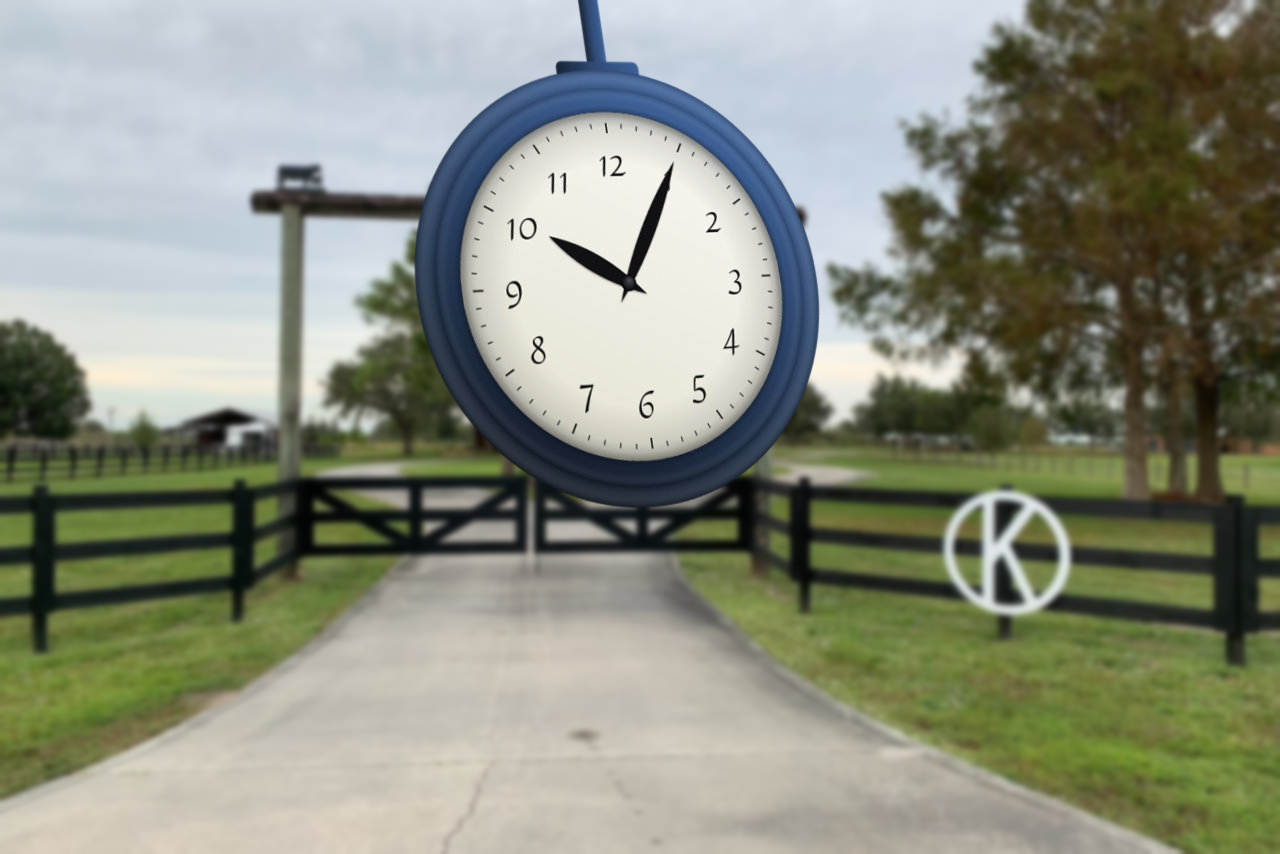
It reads 10,05
